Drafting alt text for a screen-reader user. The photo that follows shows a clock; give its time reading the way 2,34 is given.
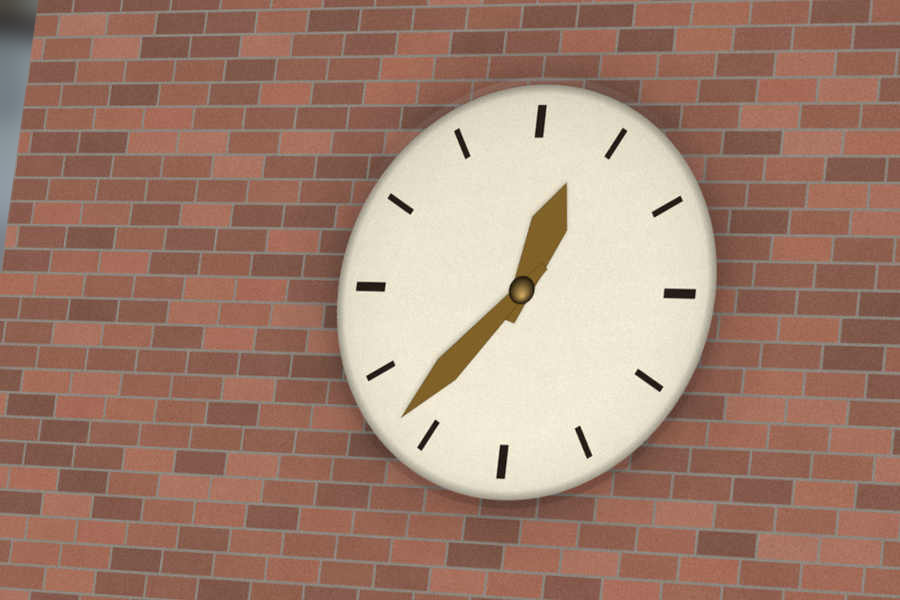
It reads 12,37
